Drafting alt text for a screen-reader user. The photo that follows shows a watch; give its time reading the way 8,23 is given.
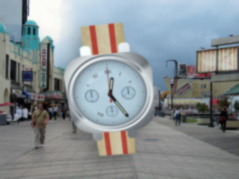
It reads 12,25
